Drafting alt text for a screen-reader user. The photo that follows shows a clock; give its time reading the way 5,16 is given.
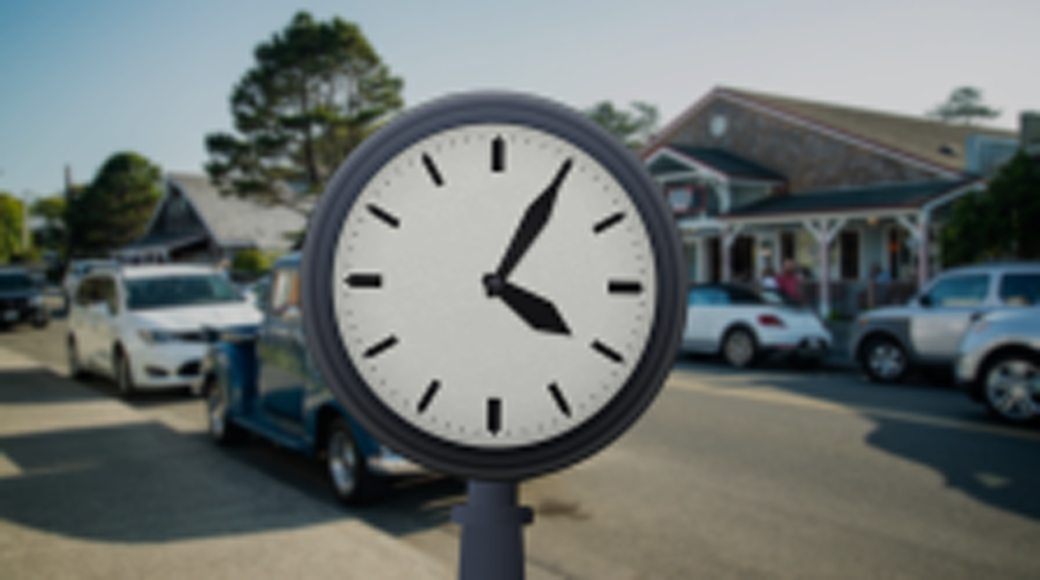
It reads 4,05
